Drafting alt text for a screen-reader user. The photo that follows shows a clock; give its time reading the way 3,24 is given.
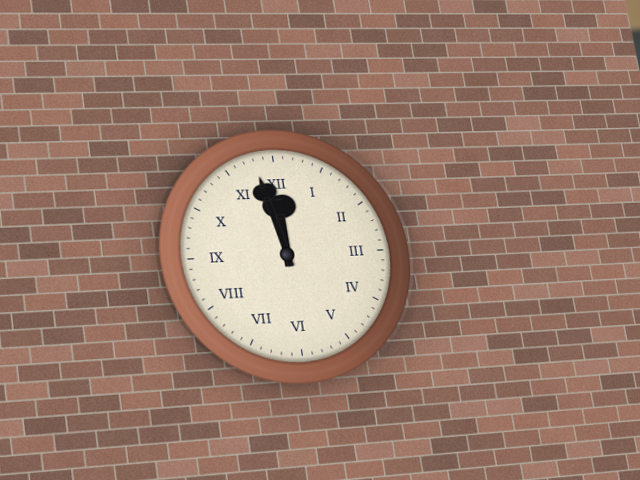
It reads 11,58
